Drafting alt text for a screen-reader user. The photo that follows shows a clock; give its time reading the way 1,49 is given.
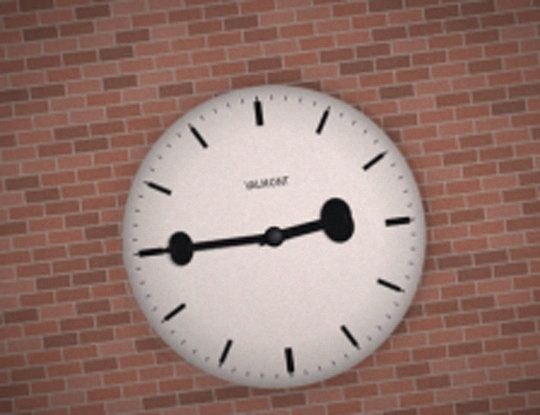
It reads 2,45
